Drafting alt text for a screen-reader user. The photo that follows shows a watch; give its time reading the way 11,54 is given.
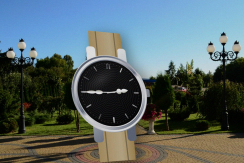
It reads 2,45
